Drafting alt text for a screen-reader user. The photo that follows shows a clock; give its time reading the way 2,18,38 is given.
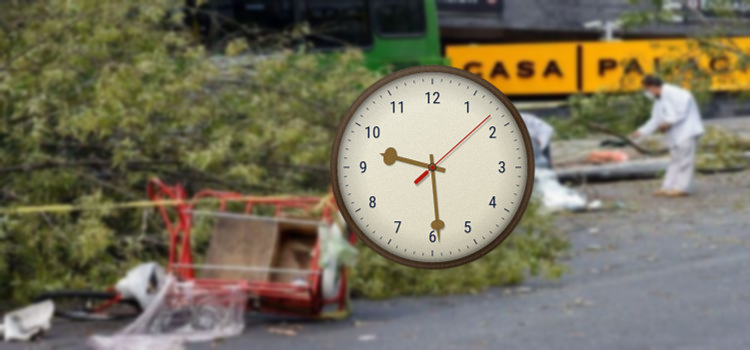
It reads 9,29,08
